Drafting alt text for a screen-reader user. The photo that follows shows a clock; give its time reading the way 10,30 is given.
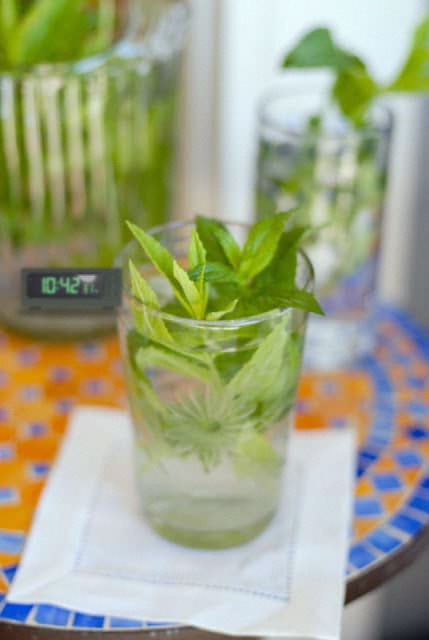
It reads 10,42
